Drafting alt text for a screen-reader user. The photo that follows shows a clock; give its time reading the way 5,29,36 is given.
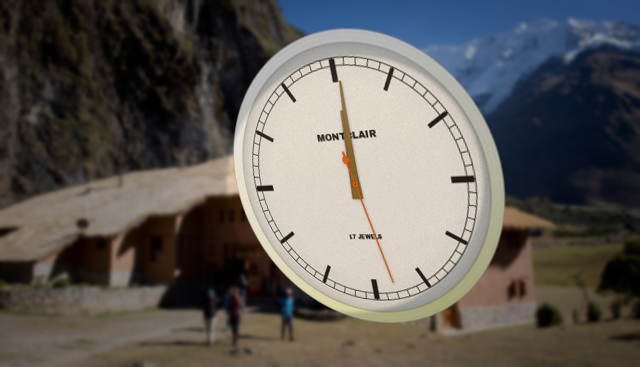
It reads 12,00,28
